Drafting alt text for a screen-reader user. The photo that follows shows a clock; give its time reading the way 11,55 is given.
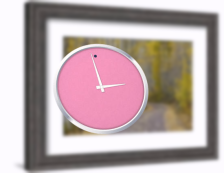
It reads 2,59
